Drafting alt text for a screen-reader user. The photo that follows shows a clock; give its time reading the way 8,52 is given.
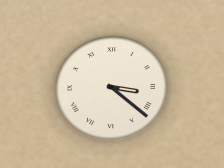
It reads 3,22
